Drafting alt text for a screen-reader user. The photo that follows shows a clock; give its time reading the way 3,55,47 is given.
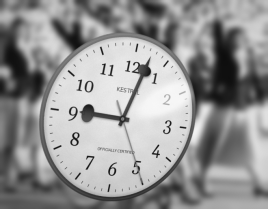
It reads 9,02,25
